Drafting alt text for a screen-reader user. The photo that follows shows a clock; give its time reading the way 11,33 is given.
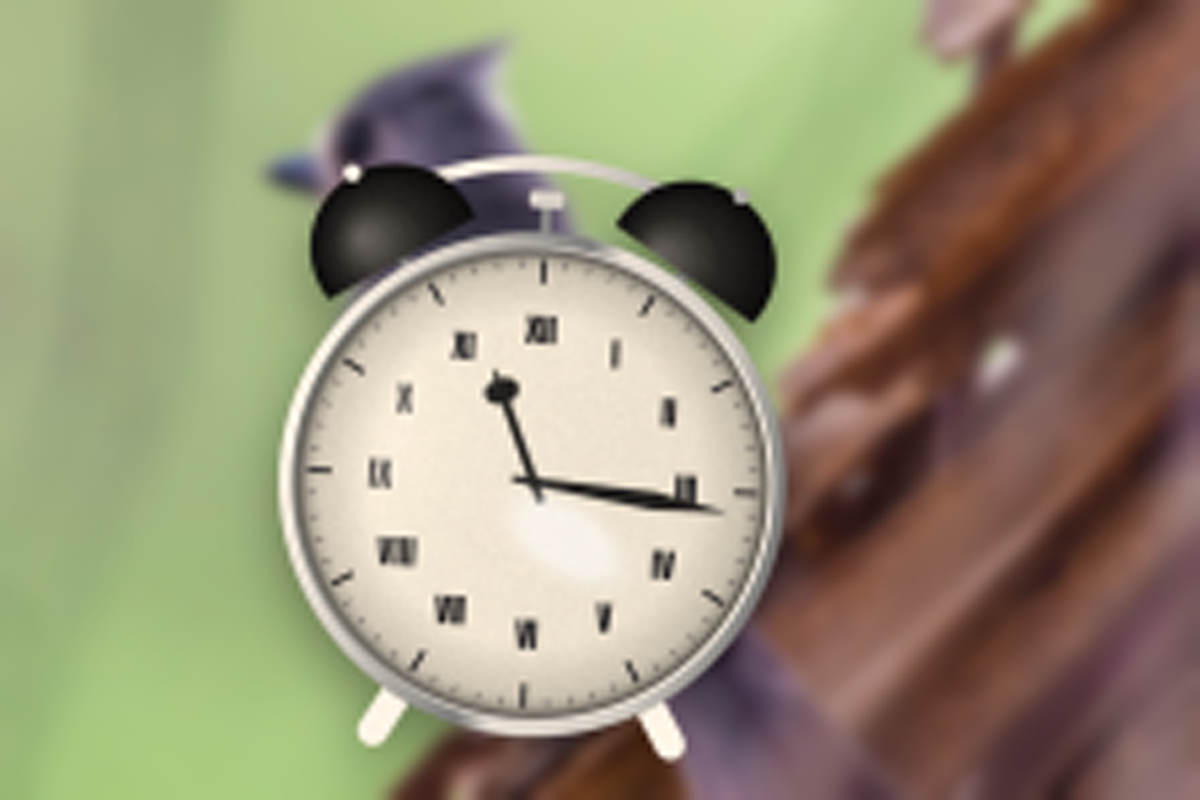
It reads 11,16
